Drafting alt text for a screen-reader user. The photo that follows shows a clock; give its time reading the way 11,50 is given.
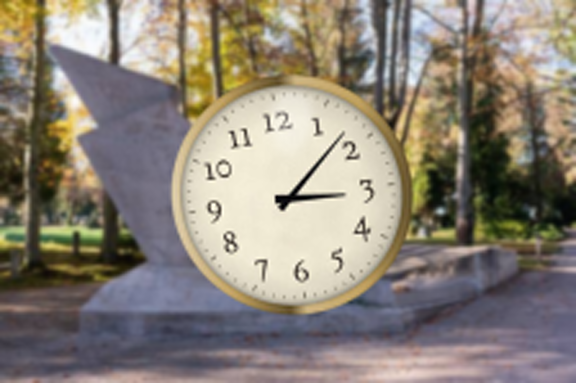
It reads 3,08
